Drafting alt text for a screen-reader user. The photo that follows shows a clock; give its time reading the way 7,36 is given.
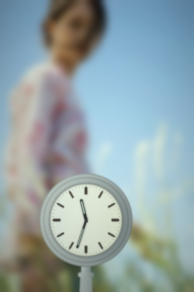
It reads 11,33
